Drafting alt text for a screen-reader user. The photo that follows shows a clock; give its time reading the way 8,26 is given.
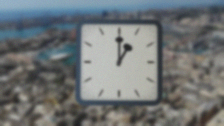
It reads 1,00
